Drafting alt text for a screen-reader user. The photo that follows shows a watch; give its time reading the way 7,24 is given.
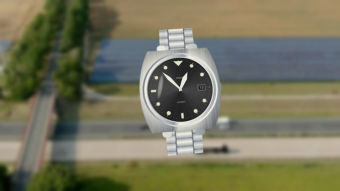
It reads 12,53
